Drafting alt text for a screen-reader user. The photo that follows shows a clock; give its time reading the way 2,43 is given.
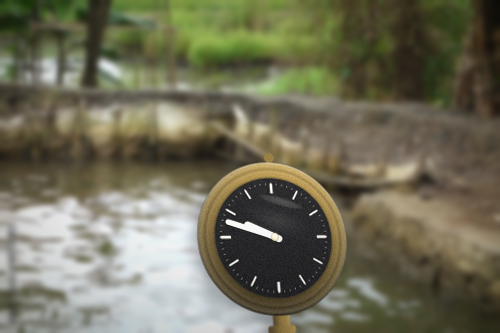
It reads 9,48
